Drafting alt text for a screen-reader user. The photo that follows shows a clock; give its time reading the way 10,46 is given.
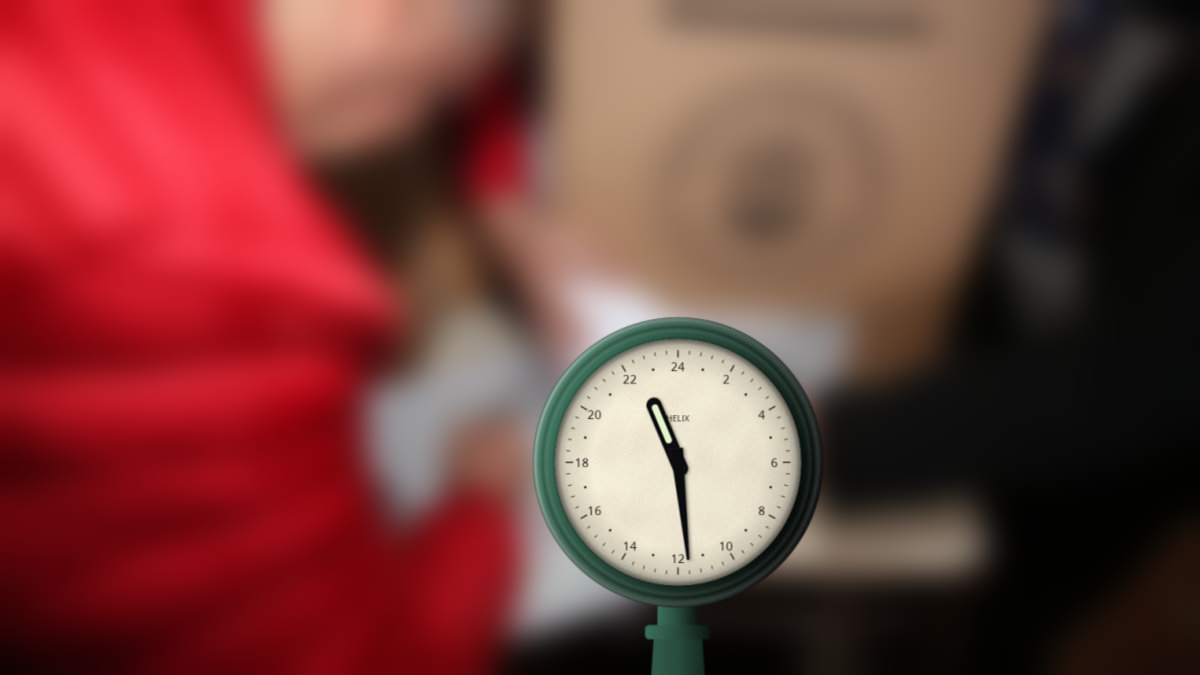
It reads 22,29
